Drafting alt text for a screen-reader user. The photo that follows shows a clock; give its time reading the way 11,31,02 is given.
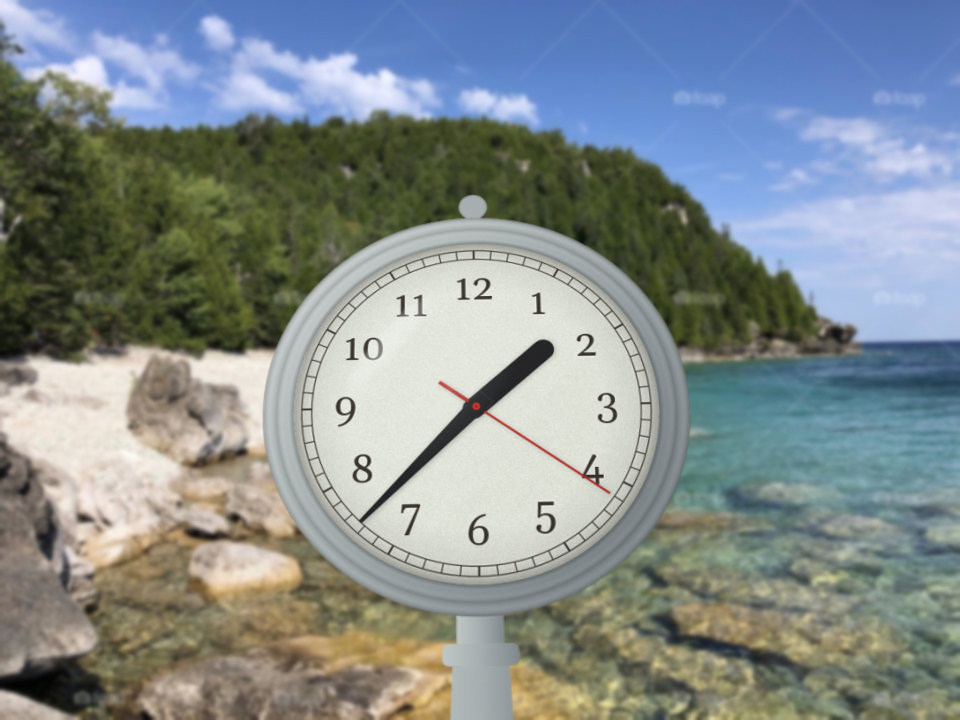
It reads 1,37,21
